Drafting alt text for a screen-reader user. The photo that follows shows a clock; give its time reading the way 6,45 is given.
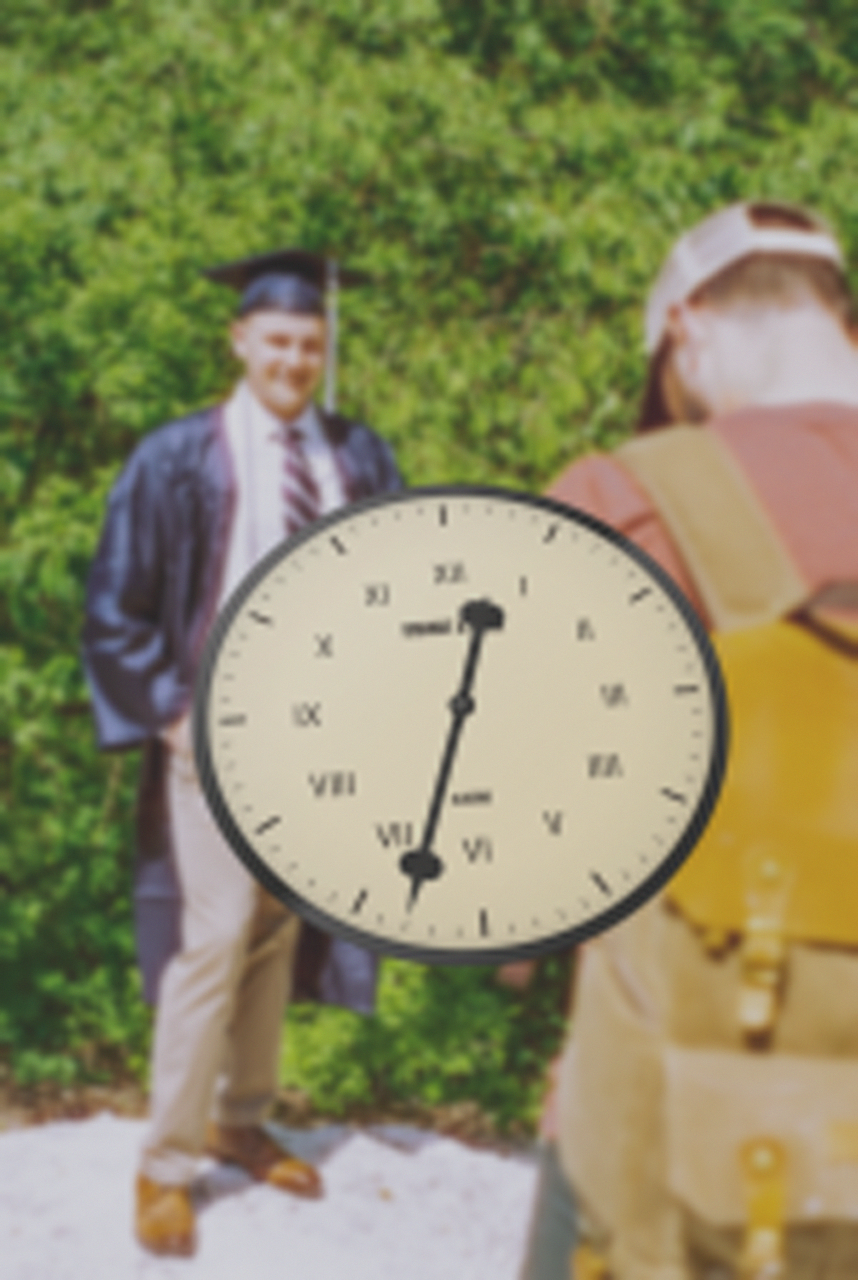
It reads 12,33
